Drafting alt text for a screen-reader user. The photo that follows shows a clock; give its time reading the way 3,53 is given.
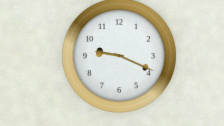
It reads 9,19
